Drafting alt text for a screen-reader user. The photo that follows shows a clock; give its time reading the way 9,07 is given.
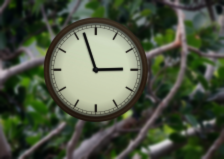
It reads 2,57
